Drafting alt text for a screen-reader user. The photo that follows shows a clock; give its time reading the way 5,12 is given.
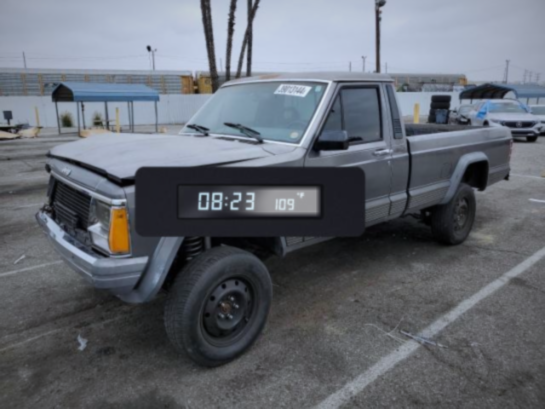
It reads 8,23
